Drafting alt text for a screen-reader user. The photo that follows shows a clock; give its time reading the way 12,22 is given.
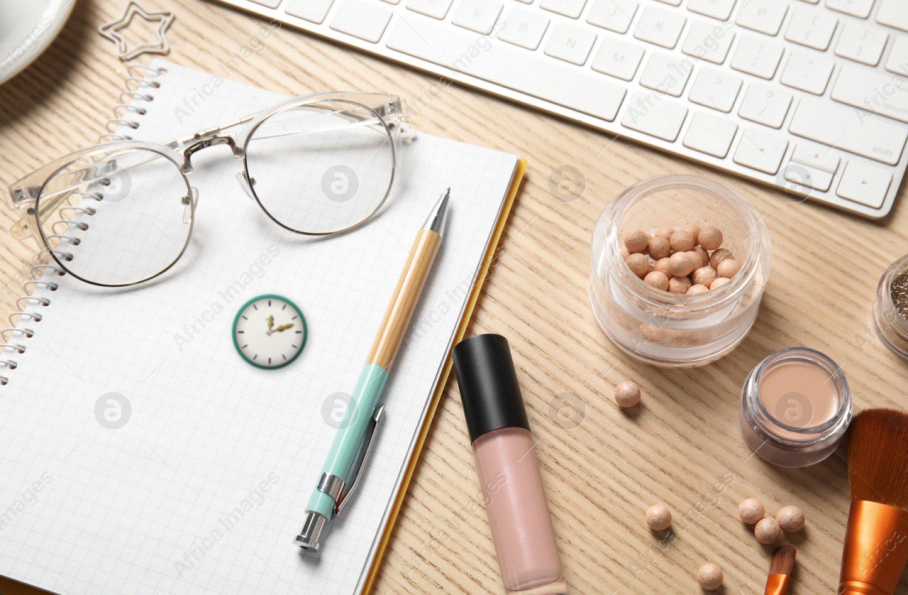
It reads 12,12
